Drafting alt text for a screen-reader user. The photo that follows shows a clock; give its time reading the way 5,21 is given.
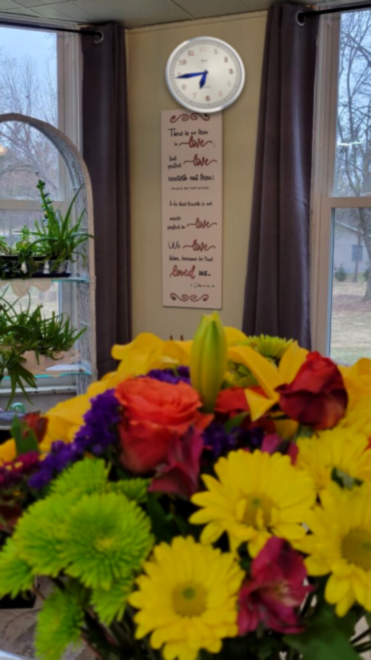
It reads 6,44
